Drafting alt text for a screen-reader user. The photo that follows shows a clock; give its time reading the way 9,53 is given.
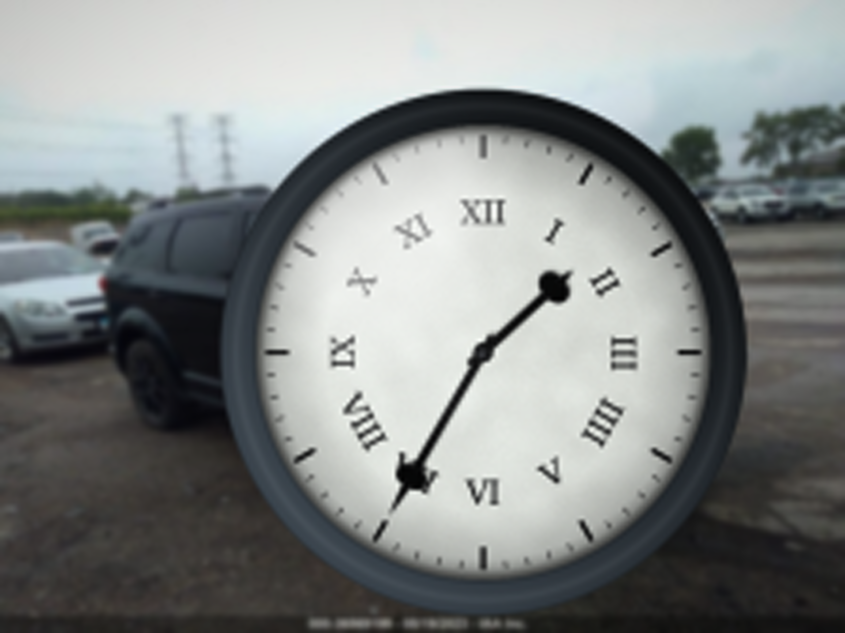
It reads 1,35
